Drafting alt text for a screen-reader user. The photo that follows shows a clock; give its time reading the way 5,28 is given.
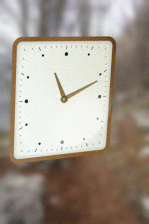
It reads 11,11
